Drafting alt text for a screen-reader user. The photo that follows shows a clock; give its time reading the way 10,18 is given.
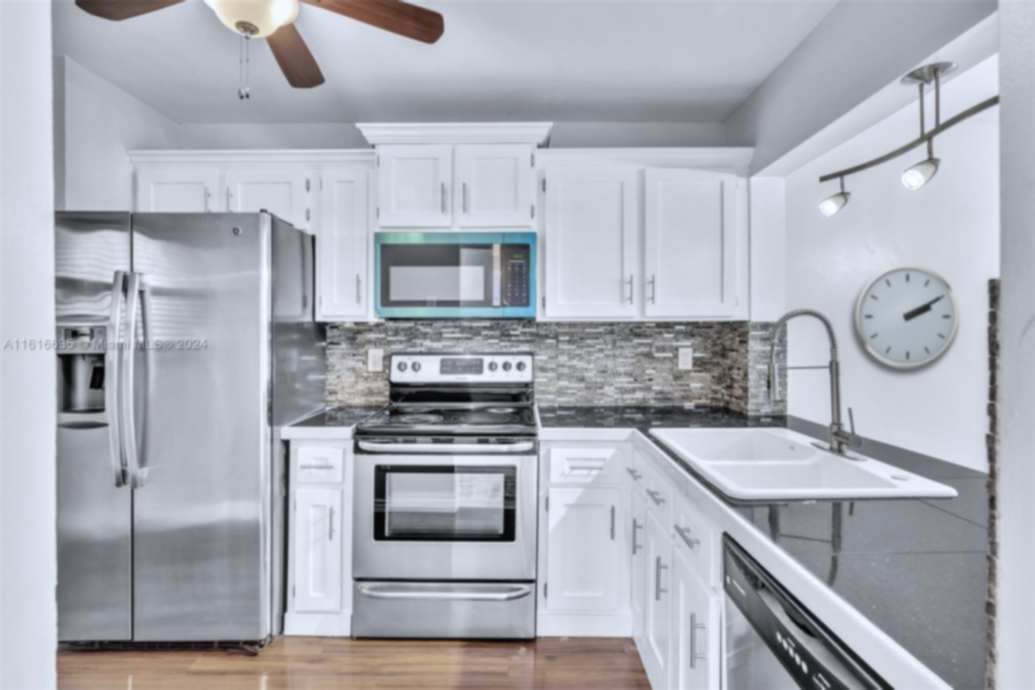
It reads 2,10
